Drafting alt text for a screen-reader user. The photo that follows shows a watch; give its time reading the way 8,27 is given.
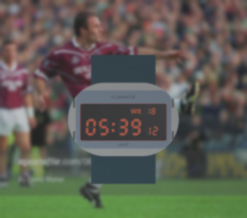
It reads 5,39
